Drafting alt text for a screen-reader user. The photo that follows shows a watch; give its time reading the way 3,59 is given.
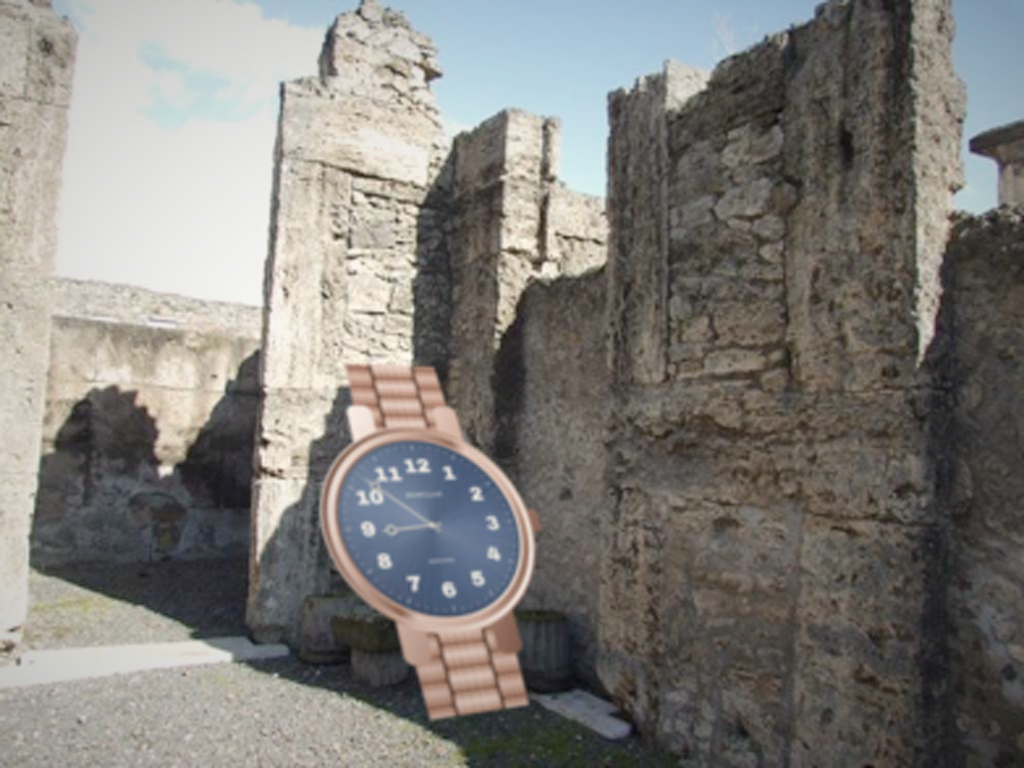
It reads 8,52
